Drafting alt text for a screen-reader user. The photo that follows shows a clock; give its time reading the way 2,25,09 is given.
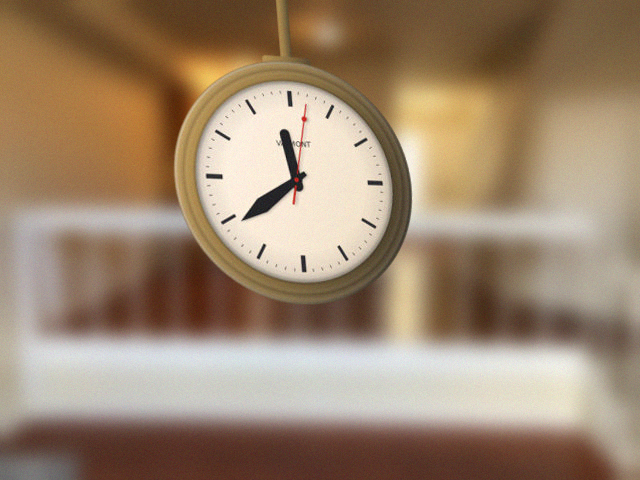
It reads 11,39,02
